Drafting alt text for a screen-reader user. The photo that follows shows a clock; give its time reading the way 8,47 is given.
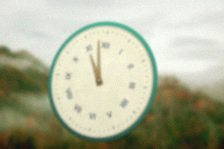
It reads 10,58
